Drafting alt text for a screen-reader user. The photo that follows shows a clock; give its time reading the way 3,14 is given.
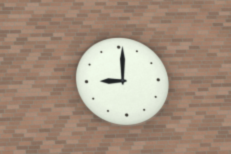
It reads 9,01
